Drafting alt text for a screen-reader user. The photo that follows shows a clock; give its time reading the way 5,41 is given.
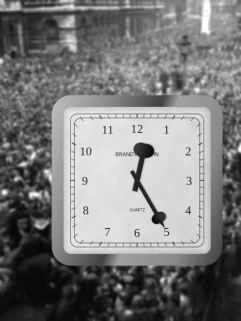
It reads 12,25
